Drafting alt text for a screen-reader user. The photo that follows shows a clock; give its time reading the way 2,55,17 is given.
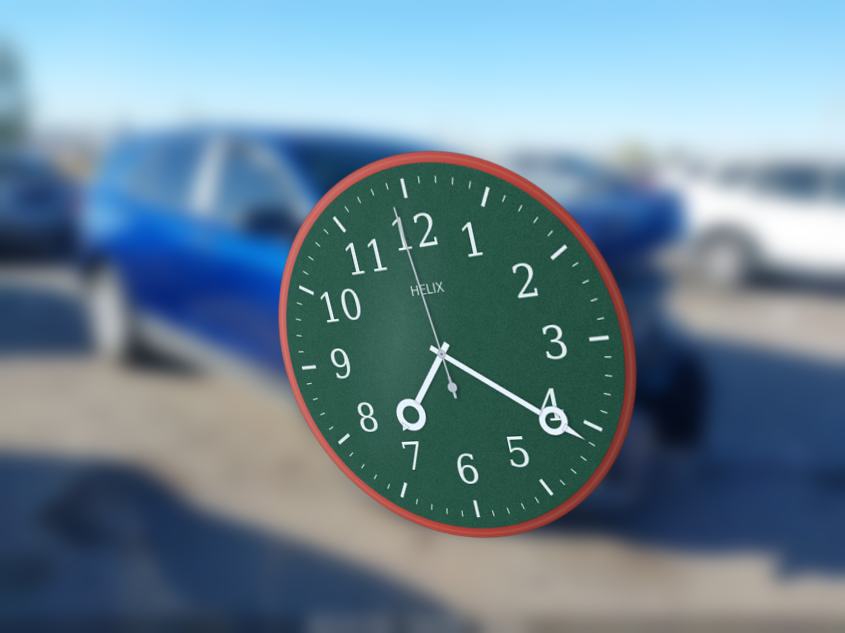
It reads 7,20,59
